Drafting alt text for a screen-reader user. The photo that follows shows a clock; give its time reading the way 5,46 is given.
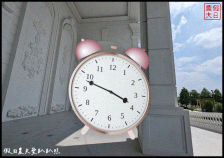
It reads 3,48
